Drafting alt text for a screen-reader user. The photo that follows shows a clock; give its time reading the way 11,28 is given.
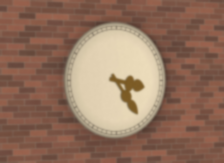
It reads 3,24
